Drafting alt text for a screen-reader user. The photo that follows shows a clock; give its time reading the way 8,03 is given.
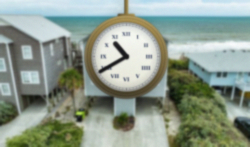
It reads 10,40
